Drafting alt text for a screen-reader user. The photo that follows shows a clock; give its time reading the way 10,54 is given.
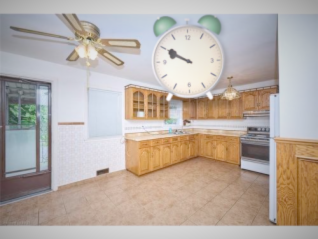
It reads 9,50
